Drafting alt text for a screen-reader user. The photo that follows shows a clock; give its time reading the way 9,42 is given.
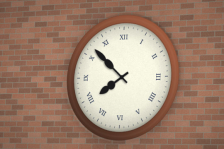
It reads 7,52
